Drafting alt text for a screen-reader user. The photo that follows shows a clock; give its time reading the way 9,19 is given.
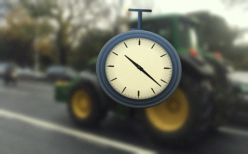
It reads 10,22
